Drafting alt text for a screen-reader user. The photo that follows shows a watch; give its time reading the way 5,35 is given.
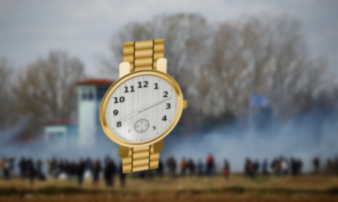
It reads 8,12
